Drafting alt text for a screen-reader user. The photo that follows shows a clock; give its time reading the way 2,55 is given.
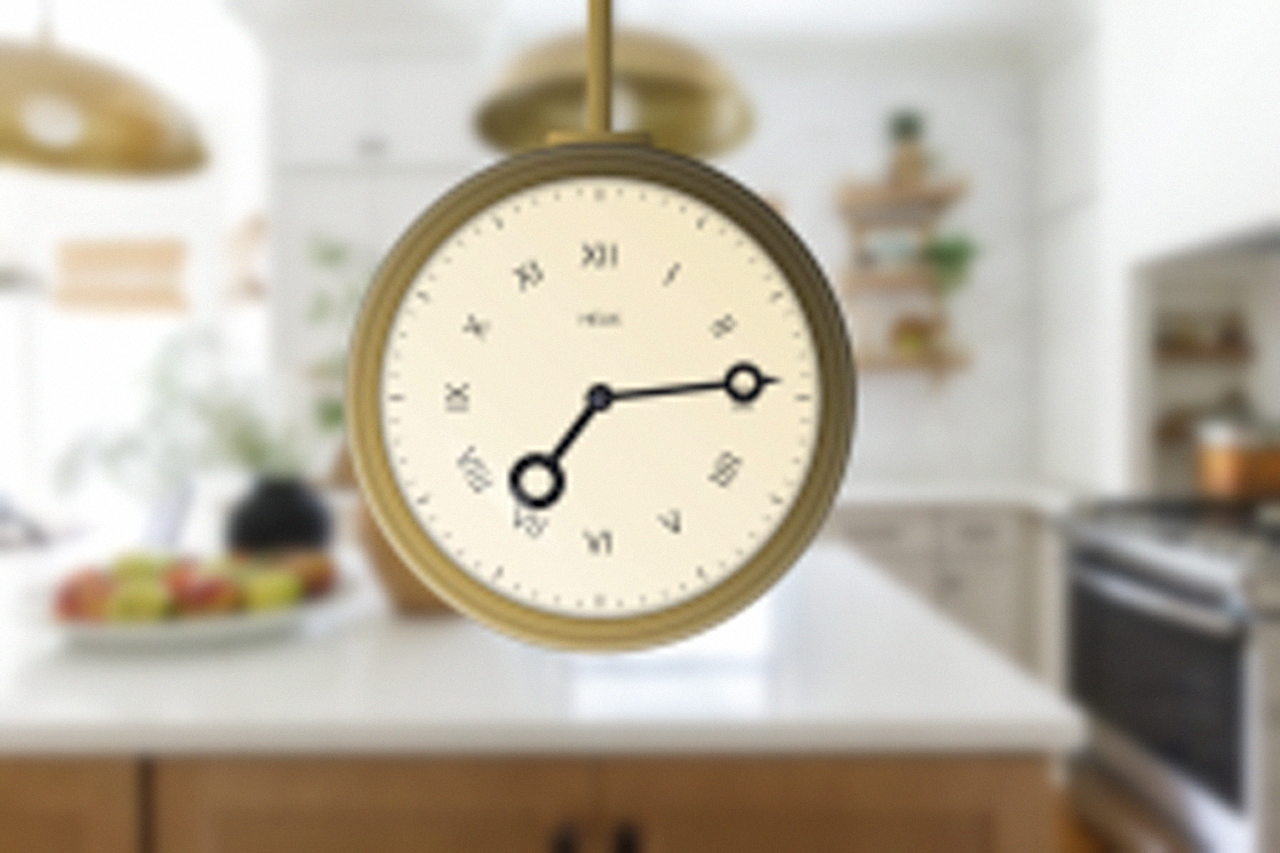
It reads 7,14
